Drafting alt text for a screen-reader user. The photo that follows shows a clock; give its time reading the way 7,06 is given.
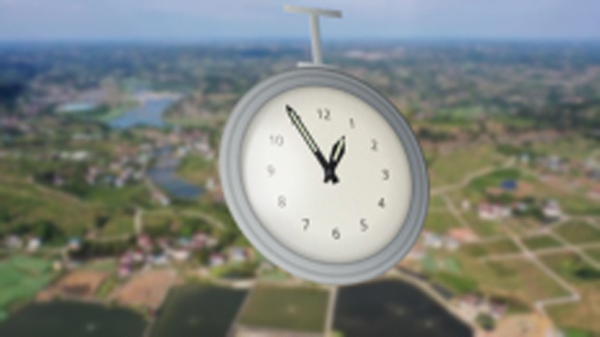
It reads 12,55
